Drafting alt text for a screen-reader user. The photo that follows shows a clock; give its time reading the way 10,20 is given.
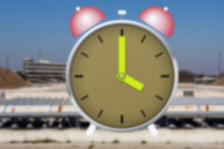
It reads 4,00
